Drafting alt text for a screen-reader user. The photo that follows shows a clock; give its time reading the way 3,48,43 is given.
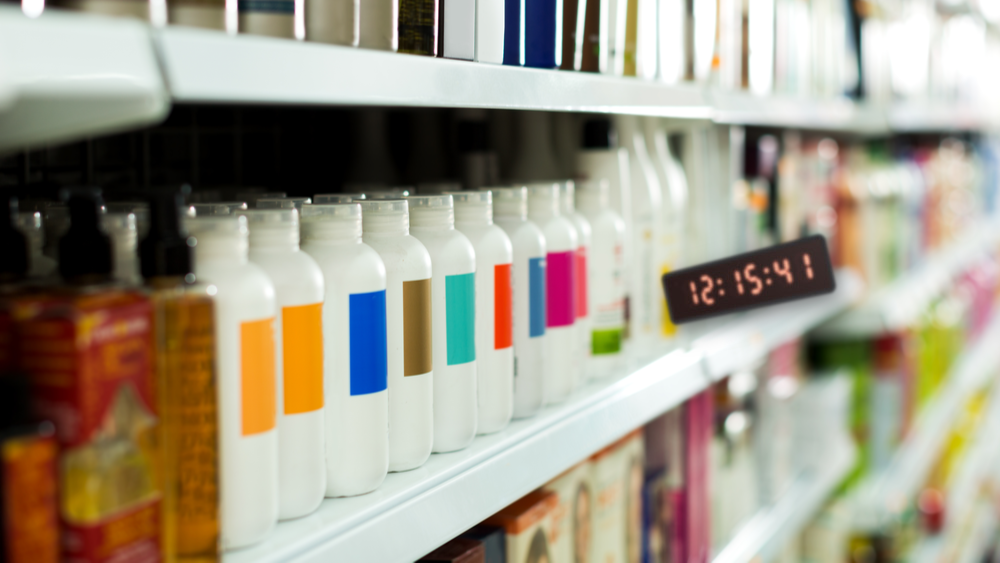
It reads 12,15,41
